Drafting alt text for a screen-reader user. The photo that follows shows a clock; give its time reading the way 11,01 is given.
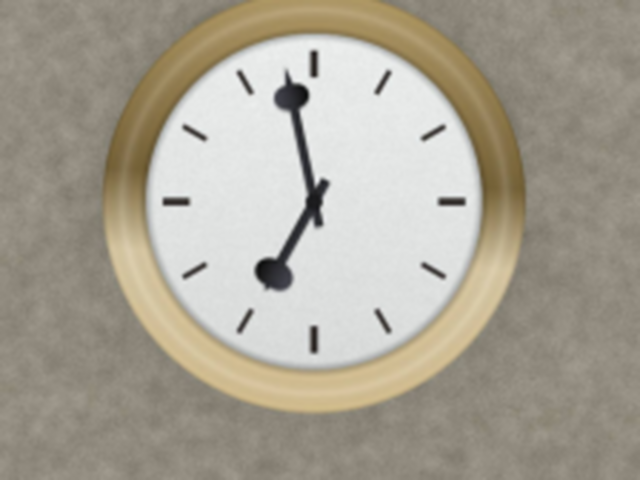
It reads 6,58
